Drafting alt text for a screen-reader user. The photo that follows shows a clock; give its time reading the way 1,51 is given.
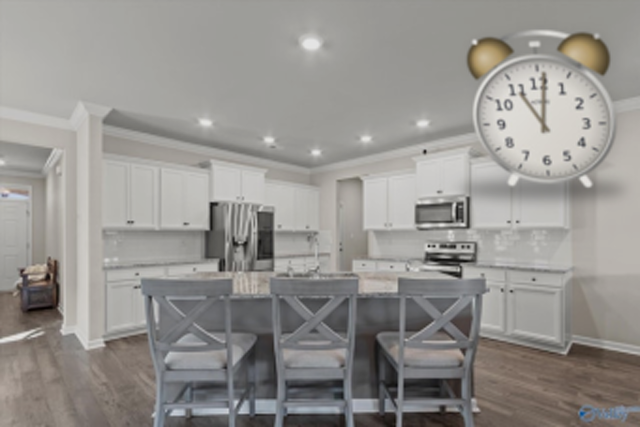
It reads 11,01
